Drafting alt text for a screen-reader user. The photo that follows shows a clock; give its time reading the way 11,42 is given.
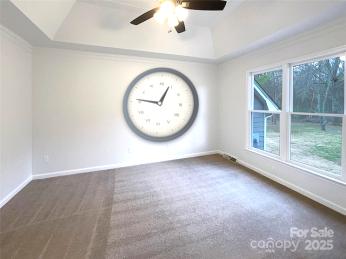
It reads 12,46
